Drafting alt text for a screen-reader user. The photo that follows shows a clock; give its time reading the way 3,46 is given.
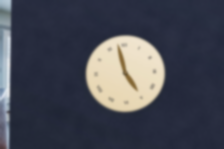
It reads 4,58
